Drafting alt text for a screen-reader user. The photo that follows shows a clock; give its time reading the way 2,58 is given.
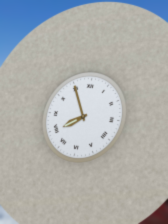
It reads 7,55
